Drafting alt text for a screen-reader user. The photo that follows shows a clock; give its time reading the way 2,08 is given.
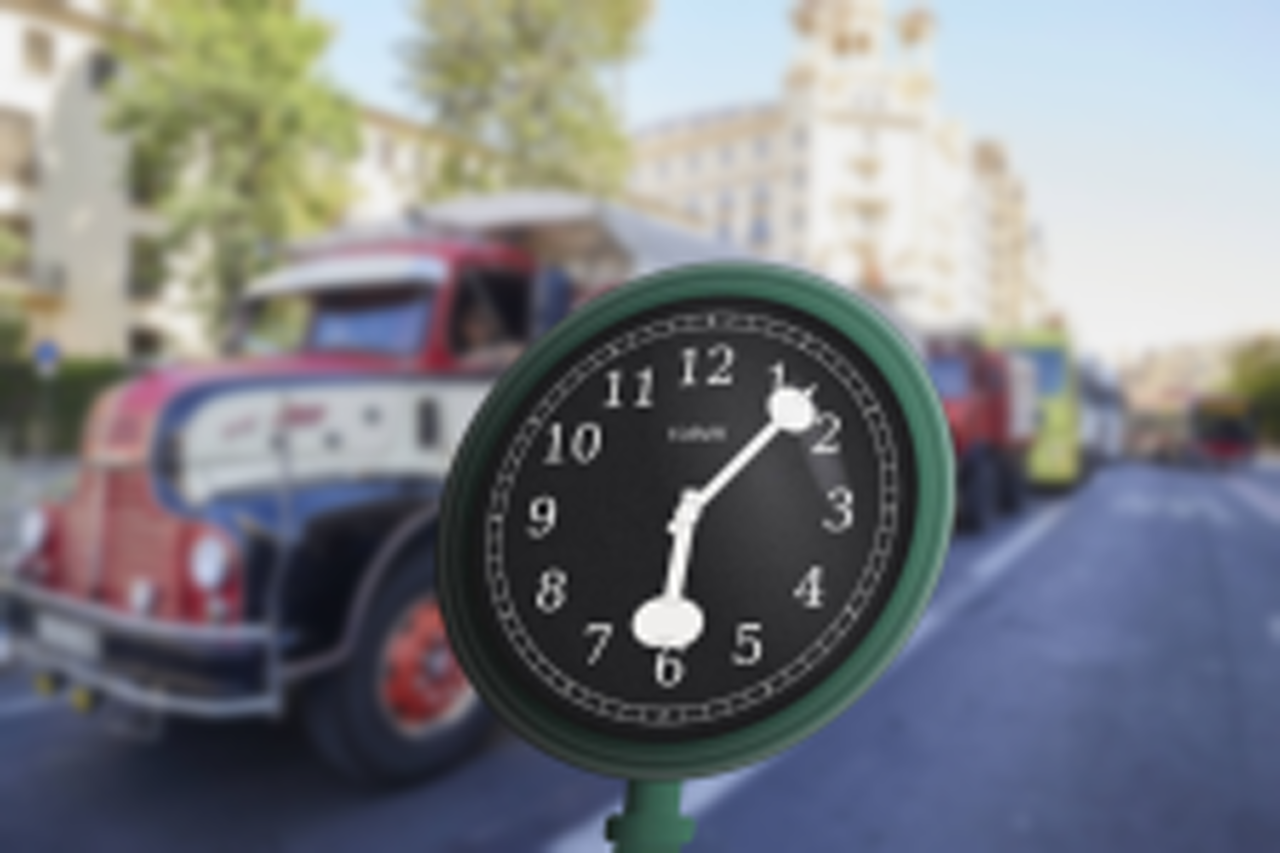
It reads 6,07
